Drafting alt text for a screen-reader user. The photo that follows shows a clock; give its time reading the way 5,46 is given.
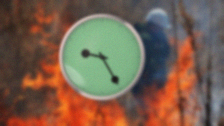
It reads 9,25
